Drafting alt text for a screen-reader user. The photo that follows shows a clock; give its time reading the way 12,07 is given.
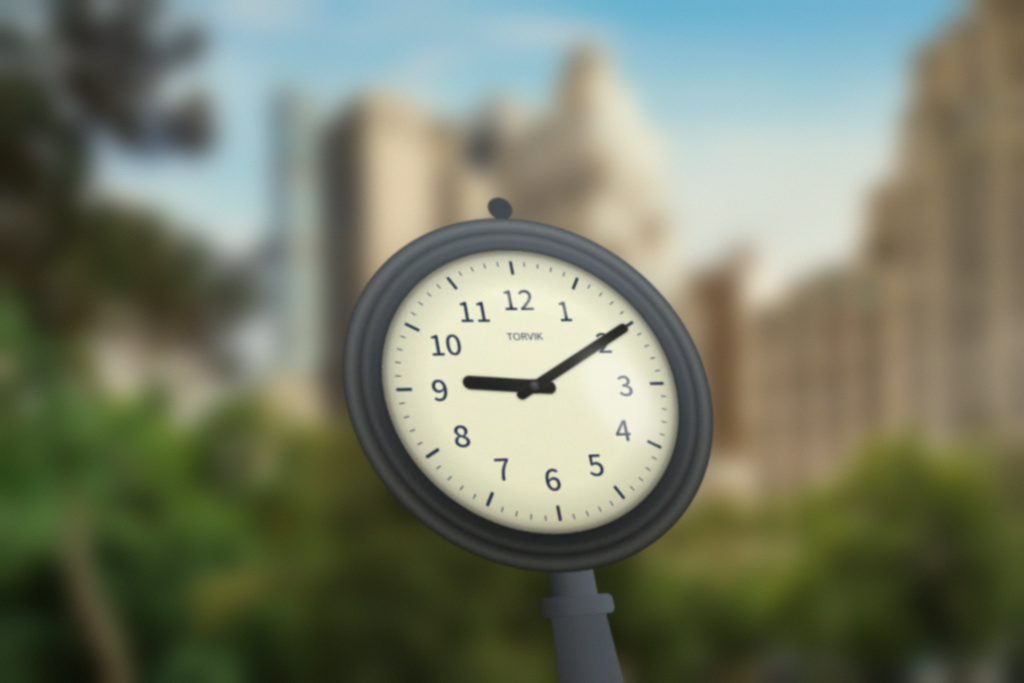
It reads 9,10
